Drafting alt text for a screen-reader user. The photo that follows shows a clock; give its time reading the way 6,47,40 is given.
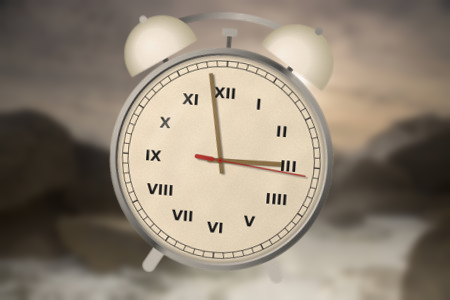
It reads 2,58,16
